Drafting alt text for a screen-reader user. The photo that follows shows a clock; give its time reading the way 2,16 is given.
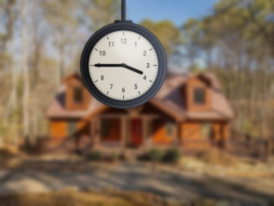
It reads 3,45
